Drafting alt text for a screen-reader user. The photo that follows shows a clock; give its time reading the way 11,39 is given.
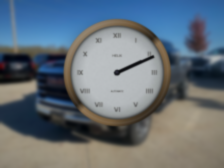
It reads 2,11
